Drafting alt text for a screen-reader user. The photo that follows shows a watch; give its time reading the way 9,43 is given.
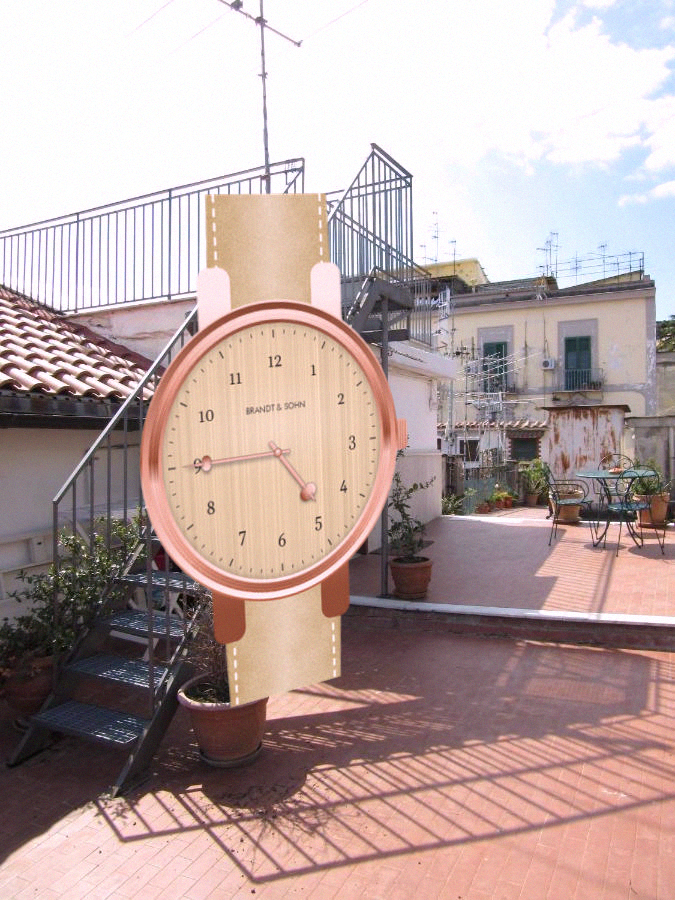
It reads 4,45
